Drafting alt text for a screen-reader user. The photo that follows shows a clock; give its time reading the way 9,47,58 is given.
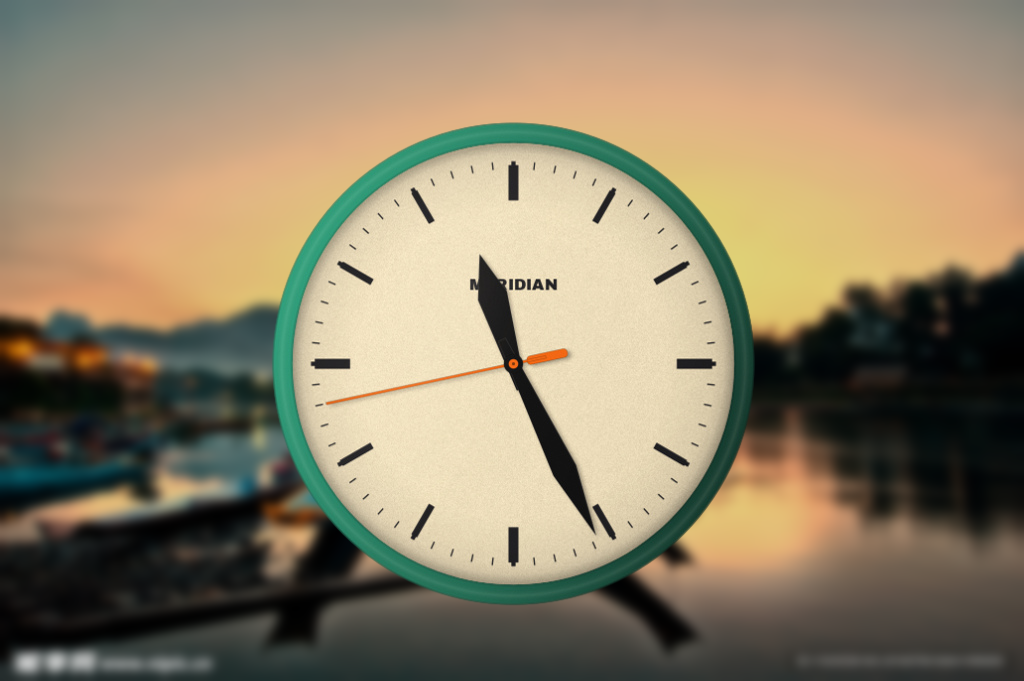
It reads 11,25,43
